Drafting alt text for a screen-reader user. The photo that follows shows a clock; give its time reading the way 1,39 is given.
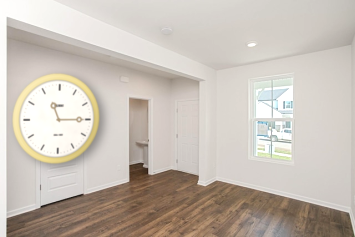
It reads 11,15
